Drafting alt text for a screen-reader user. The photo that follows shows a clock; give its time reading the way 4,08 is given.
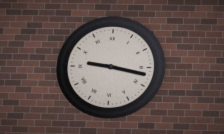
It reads 9,17
